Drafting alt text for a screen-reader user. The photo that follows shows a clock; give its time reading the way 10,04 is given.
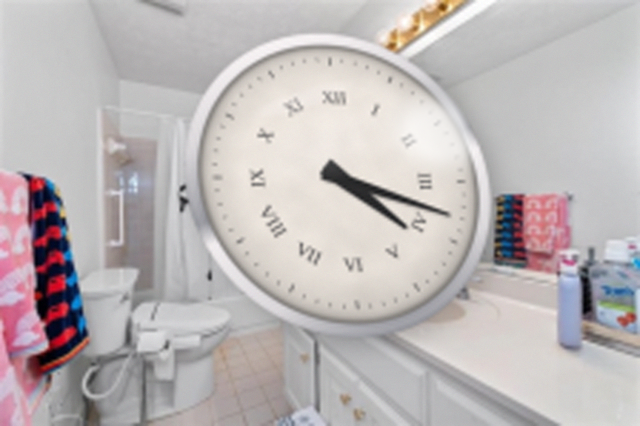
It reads 4,18
